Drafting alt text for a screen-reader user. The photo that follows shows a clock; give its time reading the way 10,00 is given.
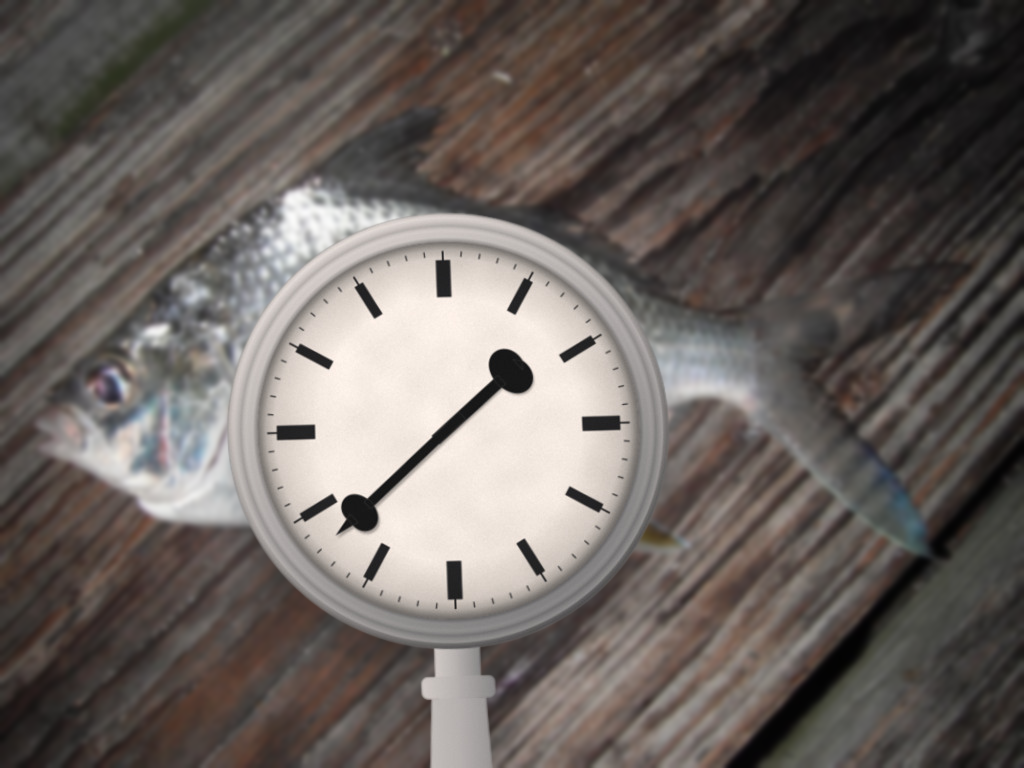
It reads 1,38
